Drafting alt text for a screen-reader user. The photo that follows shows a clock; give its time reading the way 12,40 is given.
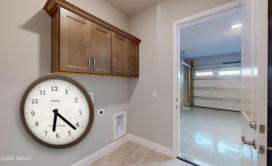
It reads 6,22
